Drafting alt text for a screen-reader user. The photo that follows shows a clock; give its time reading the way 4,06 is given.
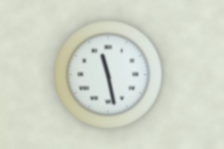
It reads 11,28
